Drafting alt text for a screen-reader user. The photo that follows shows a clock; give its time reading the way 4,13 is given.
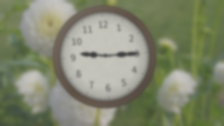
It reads 9,15
